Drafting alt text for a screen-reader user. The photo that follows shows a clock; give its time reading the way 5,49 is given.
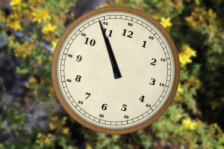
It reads 10,54
